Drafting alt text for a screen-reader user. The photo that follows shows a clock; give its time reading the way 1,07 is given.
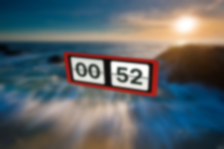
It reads 0,52
